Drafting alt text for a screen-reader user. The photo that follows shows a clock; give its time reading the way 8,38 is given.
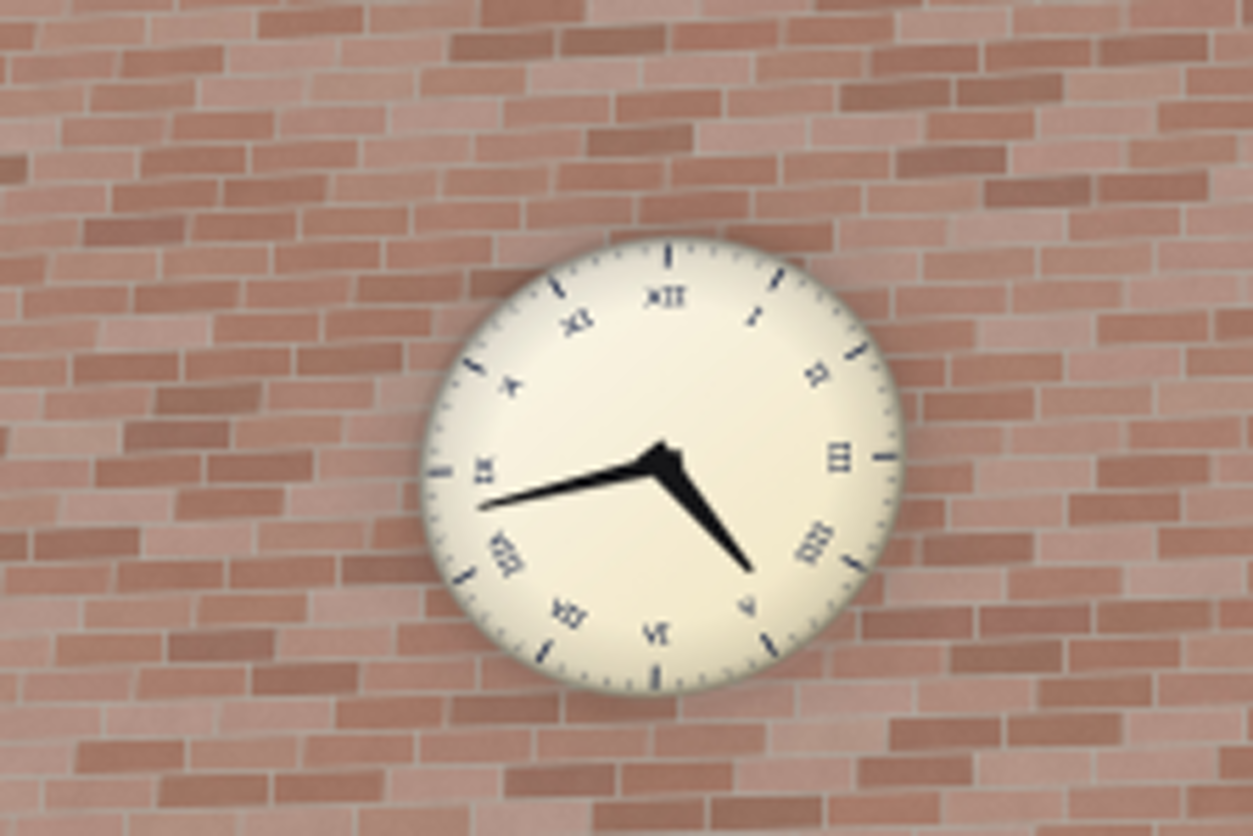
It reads 4,43
